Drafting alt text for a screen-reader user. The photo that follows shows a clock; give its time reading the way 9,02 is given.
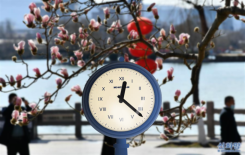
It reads 12,22
